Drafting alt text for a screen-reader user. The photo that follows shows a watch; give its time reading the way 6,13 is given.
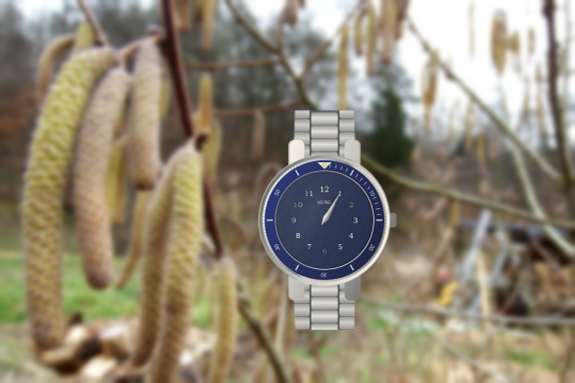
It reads 1,05
